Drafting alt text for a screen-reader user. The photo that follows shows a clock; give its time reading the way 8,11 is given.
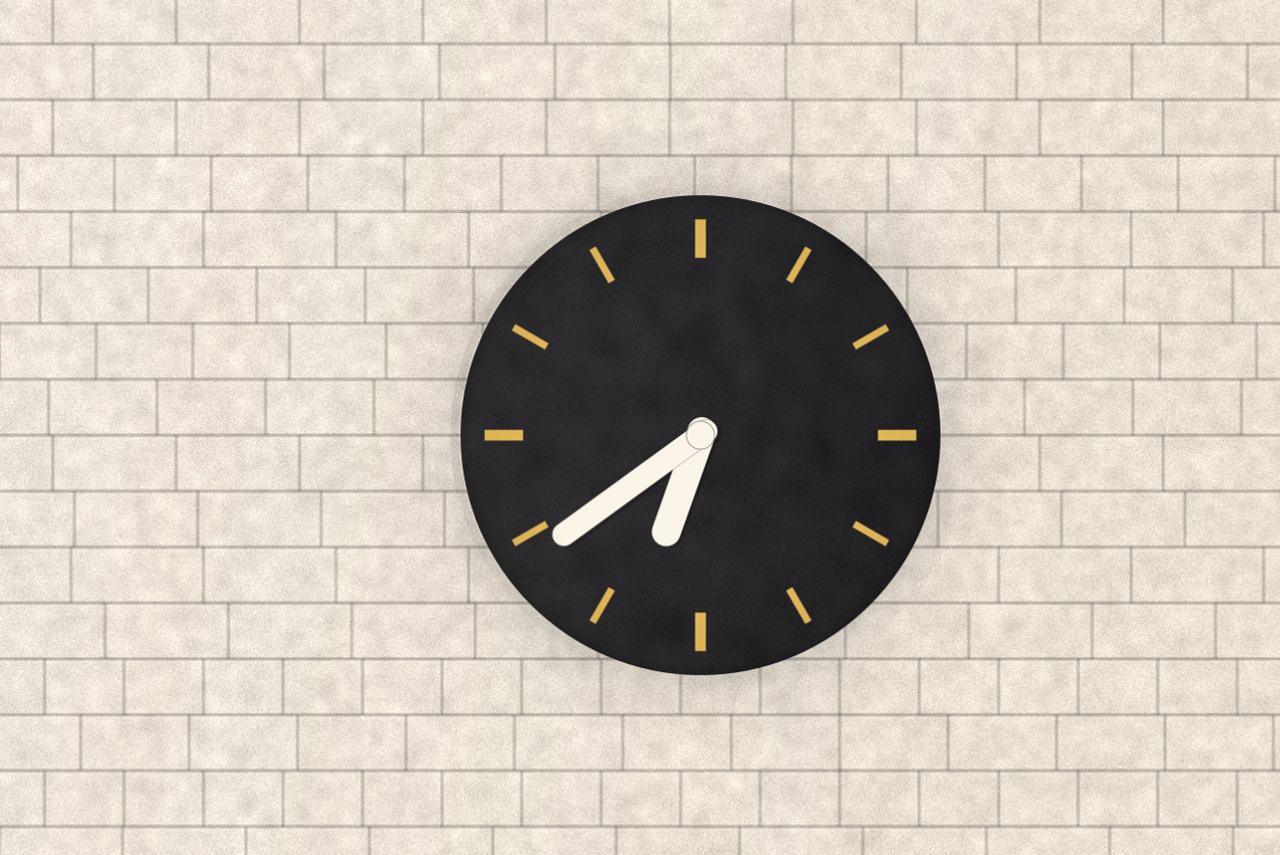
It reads 6,39
